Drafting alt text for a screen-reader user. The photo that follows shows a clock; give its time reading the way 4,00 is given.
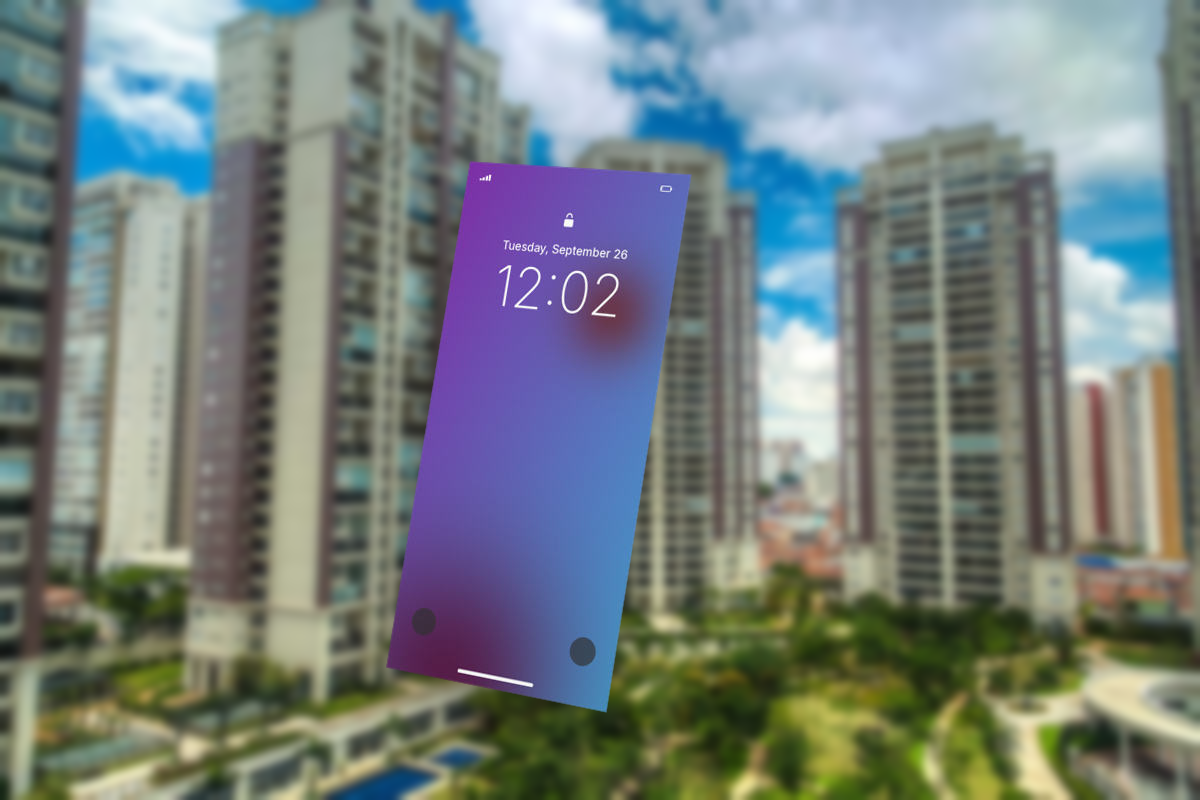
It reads 12,02
